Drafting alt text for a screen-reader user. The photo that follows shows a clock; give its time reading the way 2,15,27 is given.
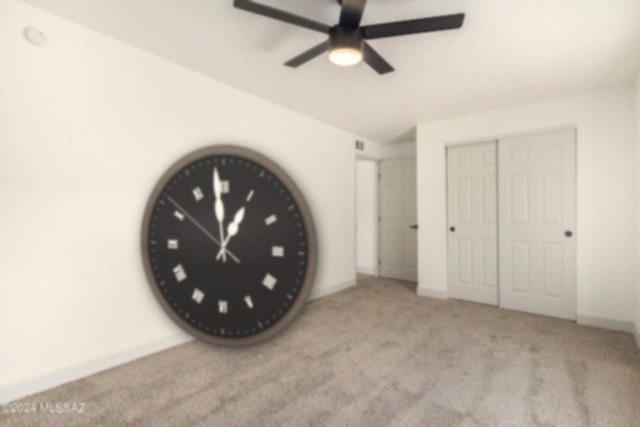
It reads 12,58,51
